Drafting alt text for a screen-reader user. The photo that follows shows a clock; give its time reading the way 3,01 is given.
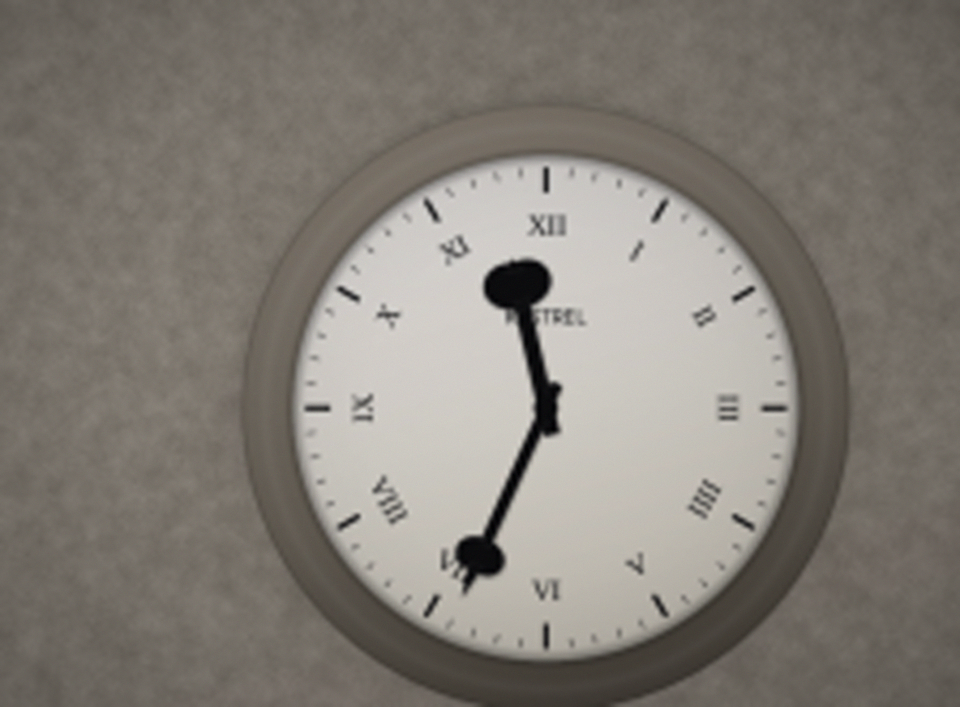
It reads 11,34
